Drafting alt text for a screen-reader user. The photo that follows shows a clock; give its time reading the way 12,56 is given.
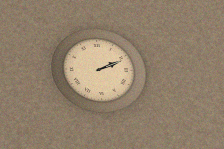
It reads 2,11
